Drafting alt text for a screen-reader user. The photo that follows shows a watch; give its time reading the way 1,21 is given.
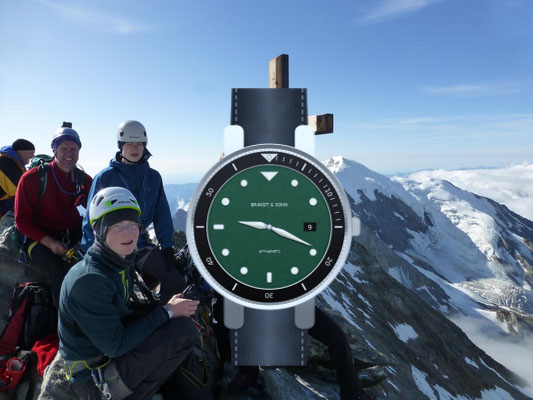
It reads 9,19
